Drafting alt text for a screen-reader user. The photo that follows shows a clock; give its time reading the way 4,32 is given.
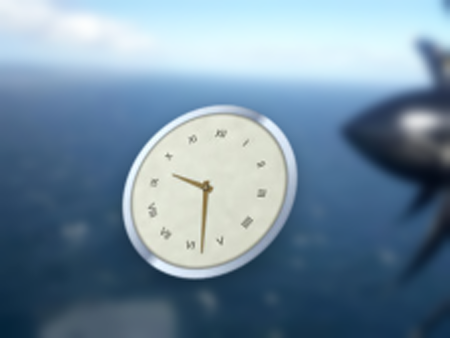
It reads 9,28
